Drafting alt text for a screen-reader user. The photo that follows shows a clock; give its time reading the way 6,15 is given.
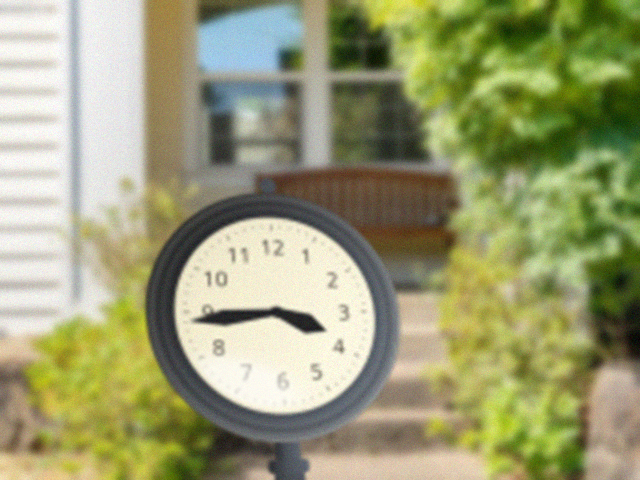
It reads 3,44
